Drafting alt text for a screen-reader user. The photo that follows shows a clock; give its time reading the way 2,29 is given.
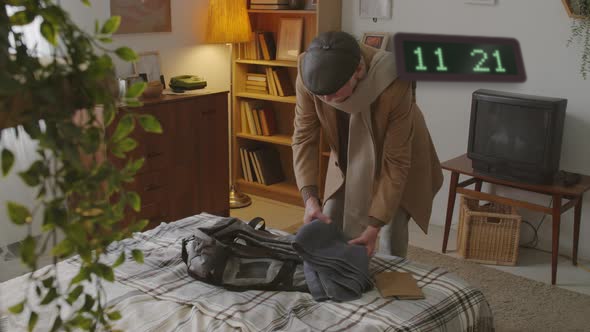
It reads 11,21
